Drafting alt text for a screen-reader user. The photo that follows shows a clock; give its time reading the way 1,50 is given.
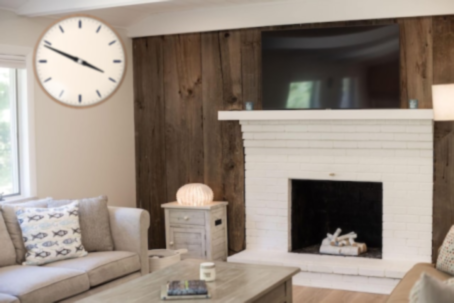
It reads 3,49
